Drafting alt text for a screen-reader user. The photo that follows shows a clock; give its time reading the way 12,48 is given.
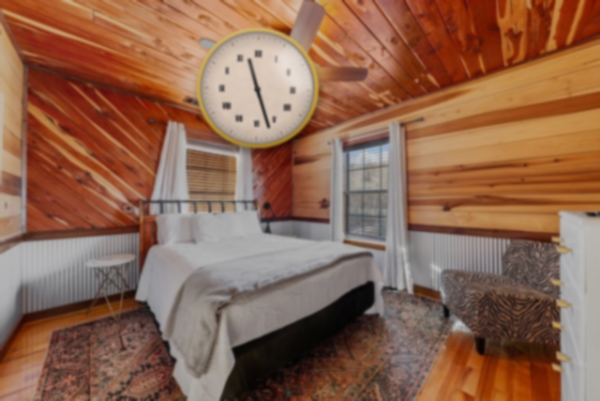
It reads 11,27
